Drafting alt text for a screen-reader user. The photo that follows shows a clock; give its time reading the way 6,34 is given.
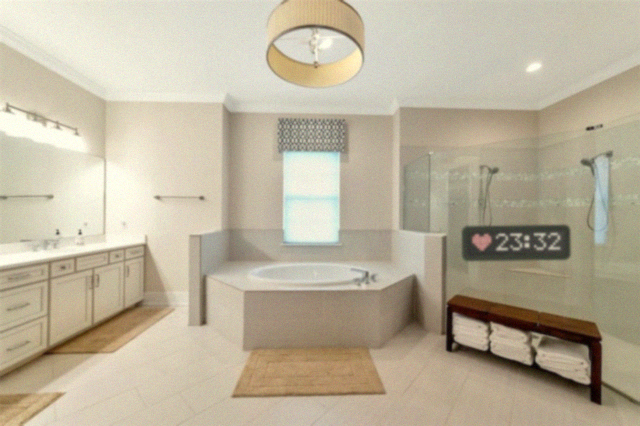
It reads 23,32
